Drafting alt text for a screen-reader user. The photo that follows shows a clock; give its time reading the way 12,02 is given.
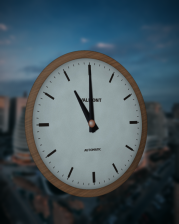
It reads 11,00
